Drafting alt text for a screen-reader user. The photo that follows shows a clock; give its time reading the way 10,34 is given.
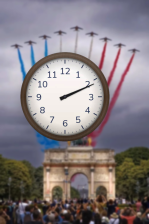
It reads 2,11
